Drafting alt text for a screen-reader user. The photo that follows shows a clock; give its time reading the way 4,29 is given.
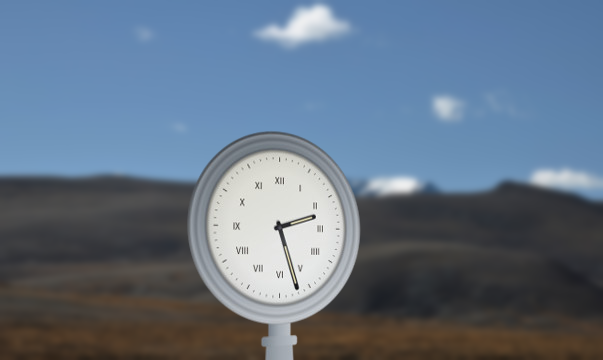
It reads 2,27
